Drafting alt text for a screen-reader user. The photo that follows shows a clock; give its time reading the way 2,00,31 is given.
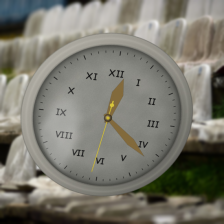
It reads 12,21,31
